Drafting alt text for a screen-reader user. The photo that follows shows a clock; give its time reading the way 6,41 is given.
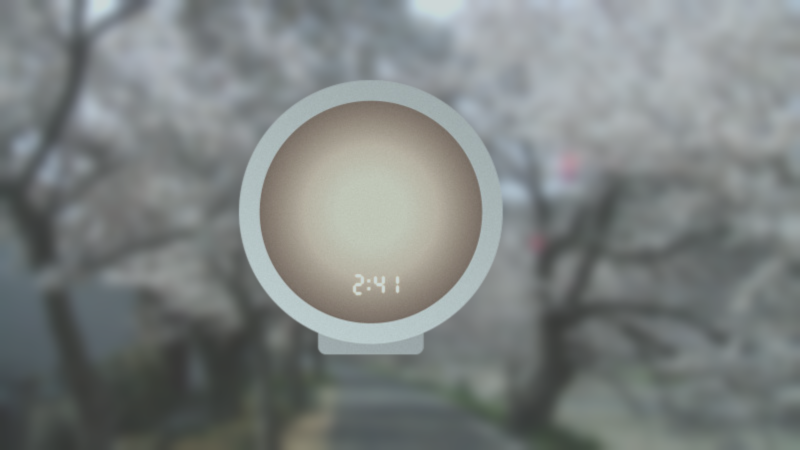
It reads 2,41
